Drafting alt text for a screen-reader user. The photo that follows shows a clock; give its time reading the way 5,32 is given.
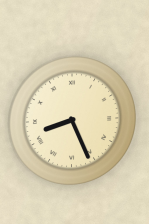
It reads 8,26
